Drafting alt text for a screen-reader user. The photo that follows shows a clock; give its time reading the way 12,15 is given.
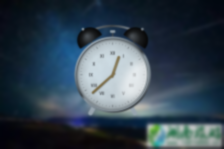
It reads 12,38
